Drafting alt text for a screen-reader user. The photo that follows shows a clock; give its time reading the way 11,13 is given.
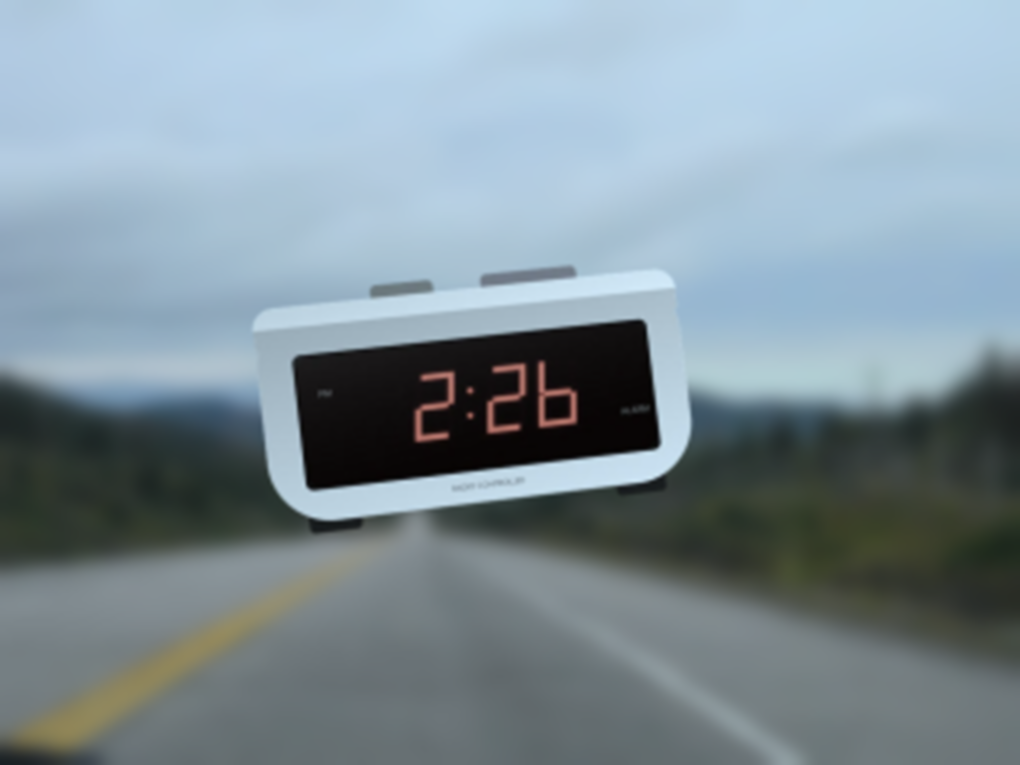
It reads 2,26
